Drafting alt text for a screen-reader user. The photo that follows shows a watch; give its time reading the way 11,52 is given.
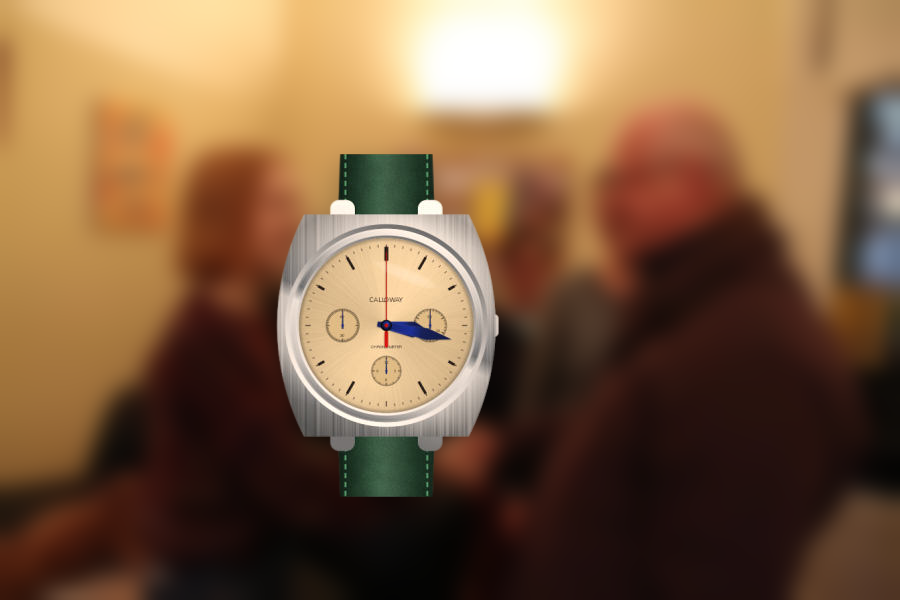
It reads 3,17
